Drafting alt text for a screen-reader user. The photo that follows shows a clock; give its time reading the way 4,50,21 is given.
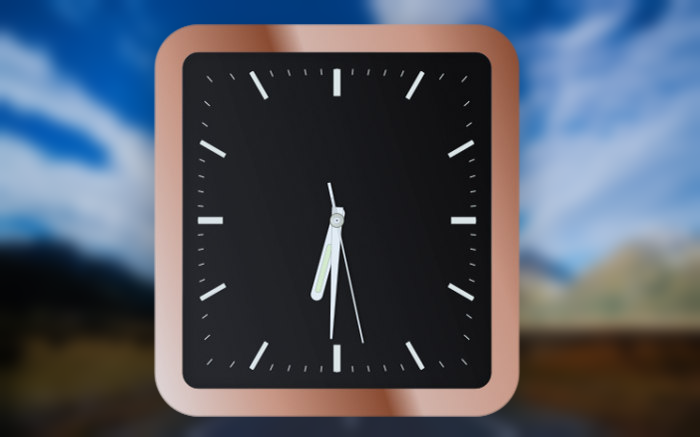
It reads 6,30,28
